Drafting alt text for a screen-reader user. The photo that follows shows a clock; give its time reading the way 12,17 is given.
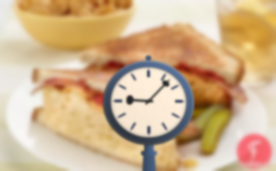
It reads 9,07
